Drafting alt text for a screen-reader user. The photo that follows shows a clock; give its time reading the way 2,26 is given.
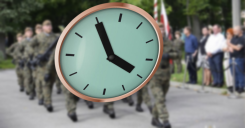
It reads 3,55
